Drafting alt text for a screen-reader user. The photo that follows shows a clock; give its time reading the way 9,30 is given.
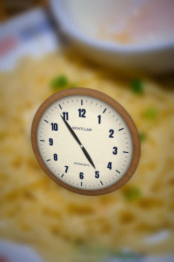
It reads 4,54
